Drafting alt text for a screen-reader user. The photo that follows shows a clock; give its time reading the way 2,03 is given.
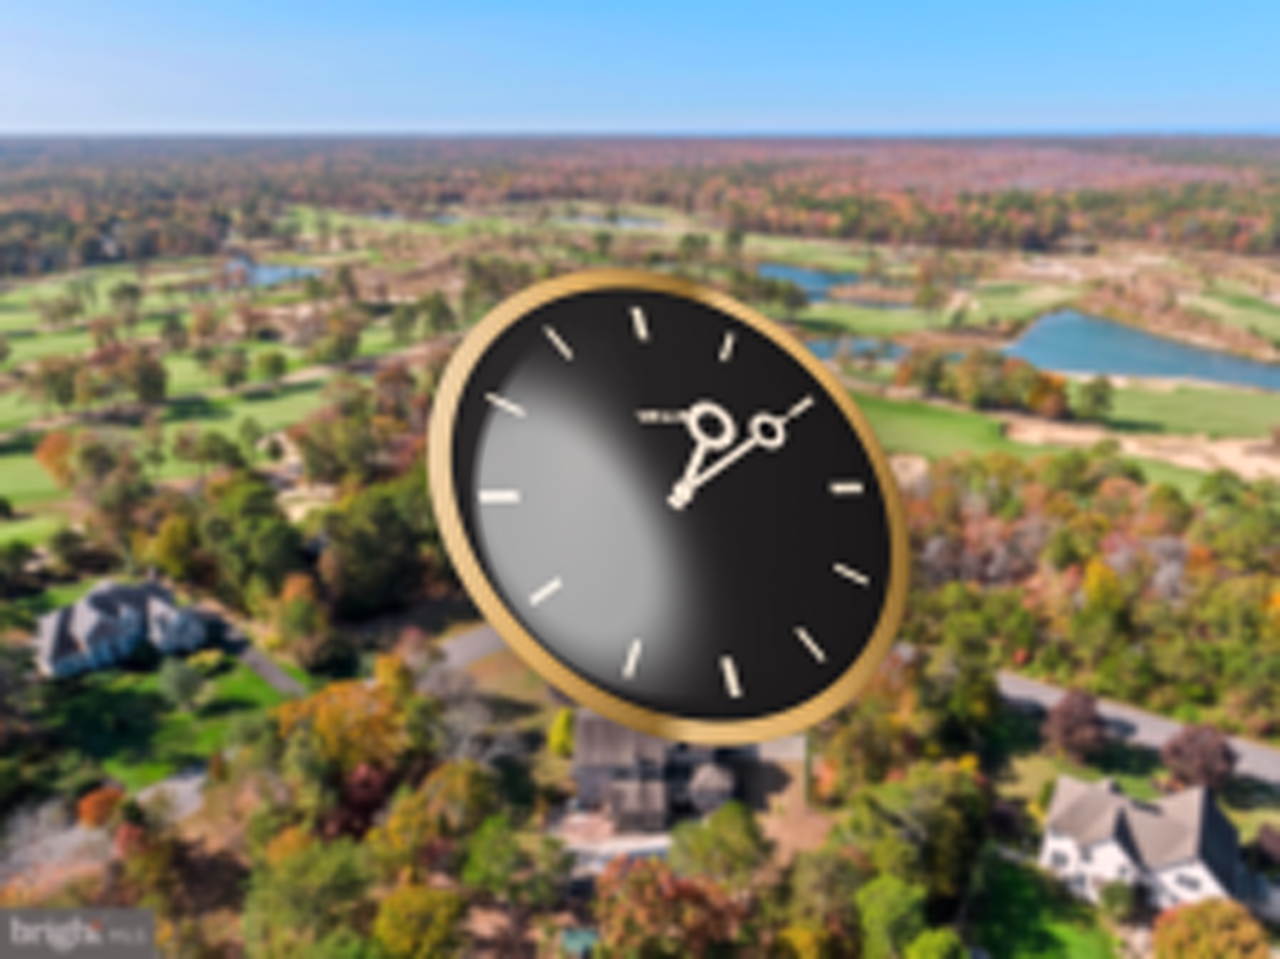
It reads 1,10
